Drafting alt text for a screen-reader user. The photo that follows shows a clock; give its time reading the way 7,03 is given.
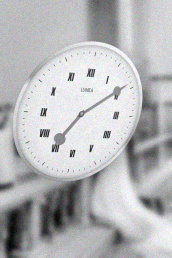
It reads 7,09
